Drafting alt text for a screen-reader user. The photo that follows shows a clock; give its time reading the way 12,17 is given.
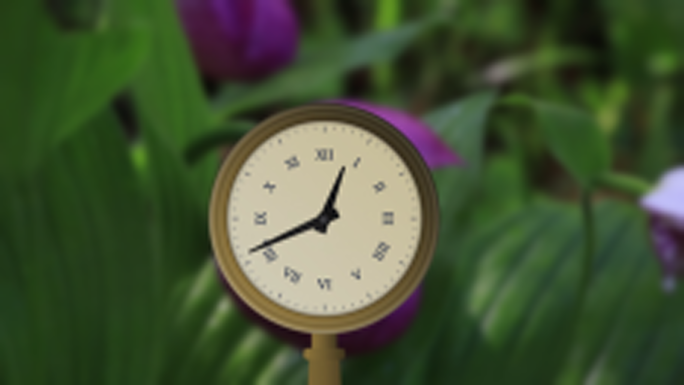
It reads 12,41
